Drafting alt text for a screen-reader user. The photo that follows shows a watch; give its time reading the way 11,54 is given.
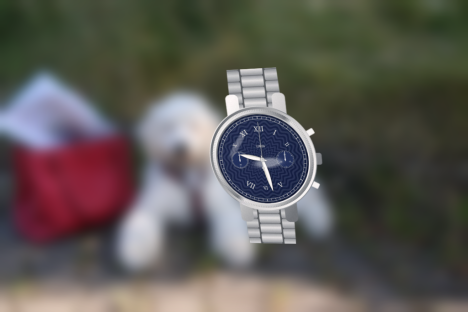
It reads 9,28
